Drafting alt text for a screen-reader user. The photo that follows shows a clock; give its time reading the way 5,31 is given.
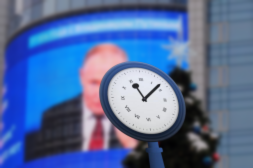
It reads 11,08
